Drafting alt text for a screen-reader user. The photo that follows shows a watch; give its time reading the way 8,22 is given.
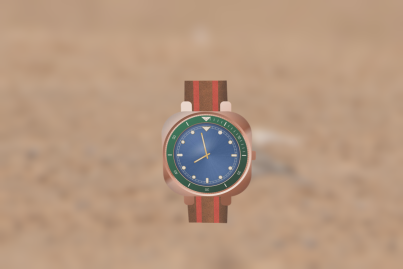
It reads 7,58
